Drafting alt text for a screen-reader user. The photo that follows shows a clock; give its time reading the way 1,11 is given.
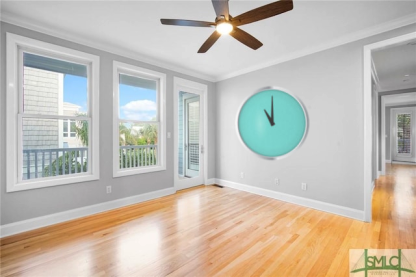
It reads 11,00
